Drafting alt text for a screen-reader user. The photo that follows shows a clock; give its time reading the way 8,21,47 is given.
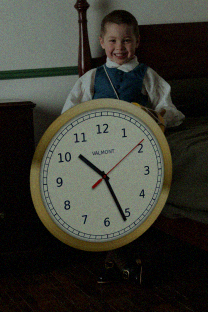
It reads 10,26,09
